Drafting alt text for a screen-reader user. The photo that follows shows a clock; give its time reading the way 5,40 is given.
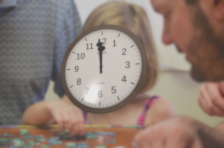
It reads 11,59
